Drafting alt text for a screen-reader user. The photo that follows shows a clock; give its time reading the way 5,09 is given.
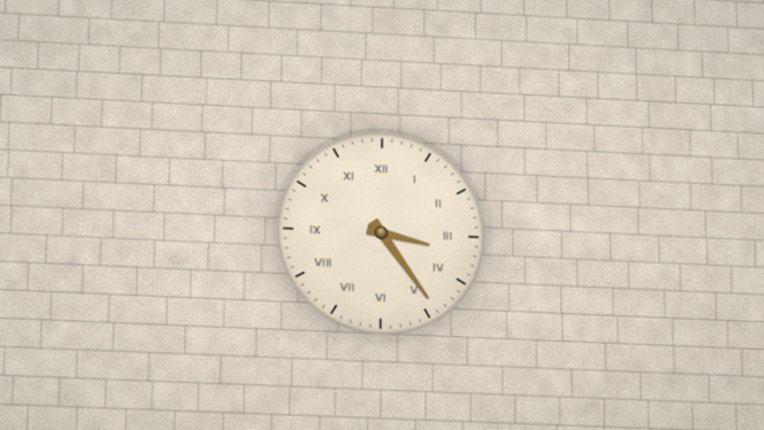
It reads 3,24
